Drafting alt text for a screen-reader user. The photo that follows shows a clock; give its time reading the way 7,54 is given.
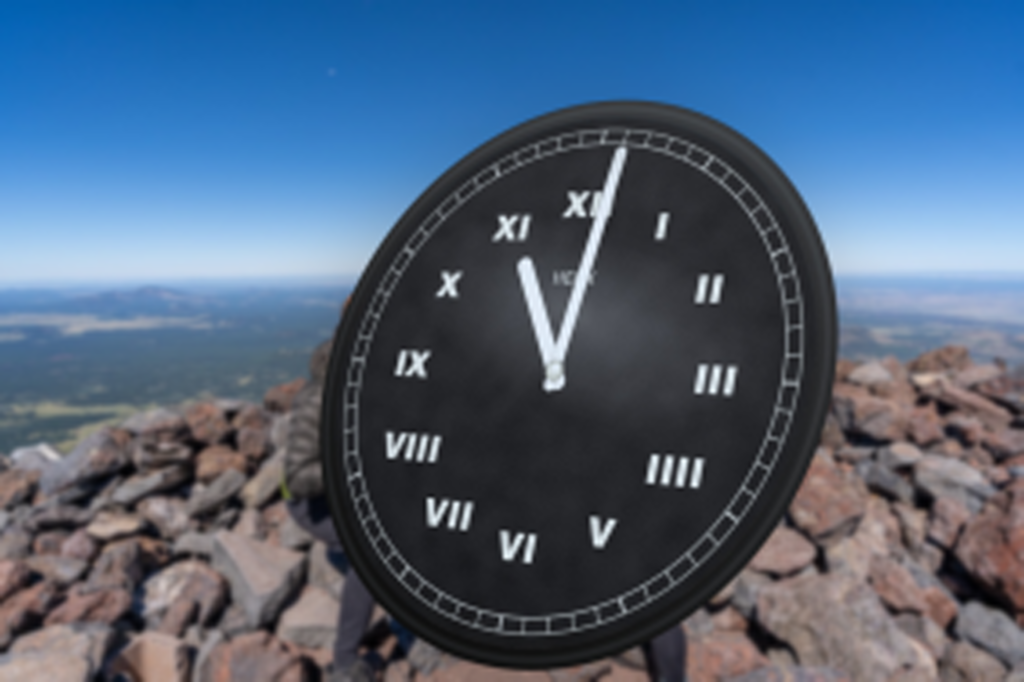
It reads 11,01
